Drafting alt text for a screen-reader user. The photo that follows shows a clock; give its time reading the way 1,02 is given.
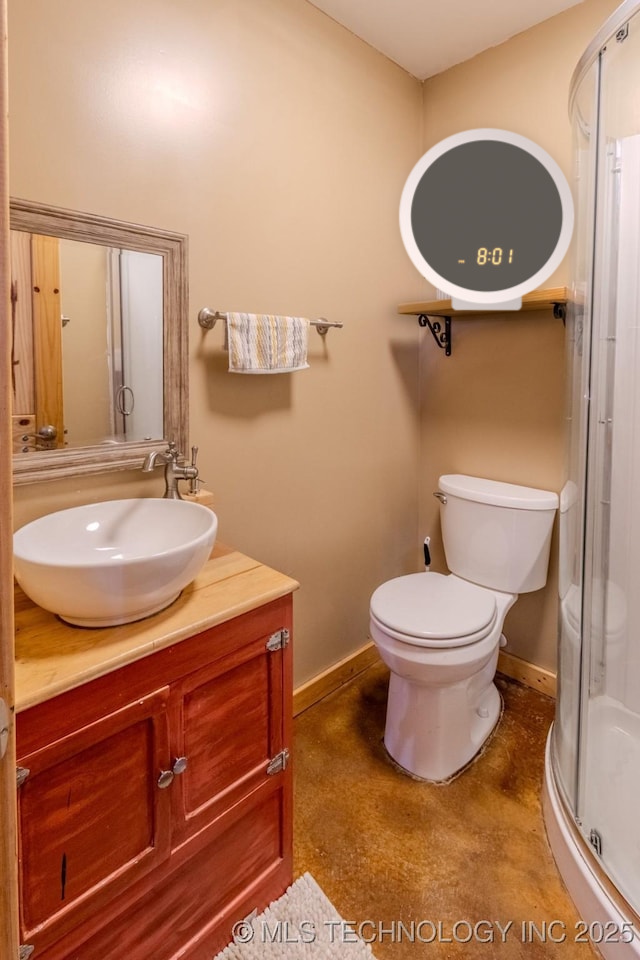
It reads 8,01
